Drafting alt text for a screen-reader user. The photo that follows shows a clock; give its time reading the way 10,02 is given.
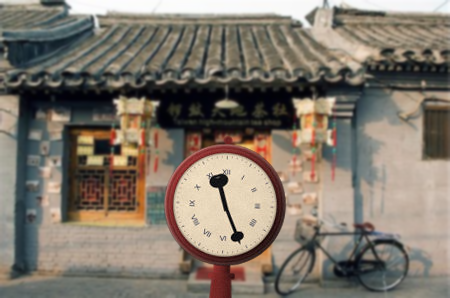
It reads 11,26
